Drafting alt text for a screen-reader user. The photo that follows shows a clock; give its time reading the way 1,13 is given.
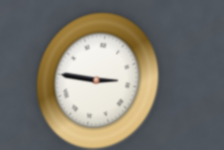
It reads 2,45
